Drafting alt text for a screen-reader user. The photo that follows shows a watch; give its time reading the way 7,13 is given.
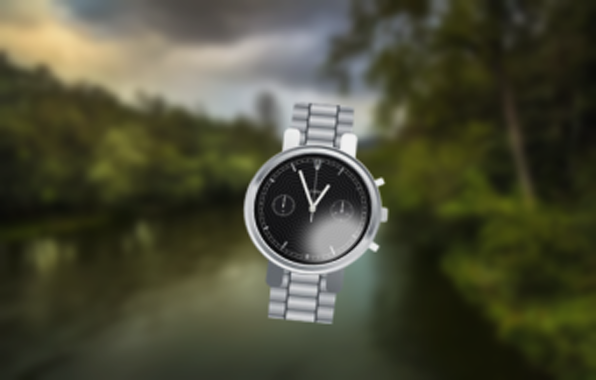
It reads 12,56
